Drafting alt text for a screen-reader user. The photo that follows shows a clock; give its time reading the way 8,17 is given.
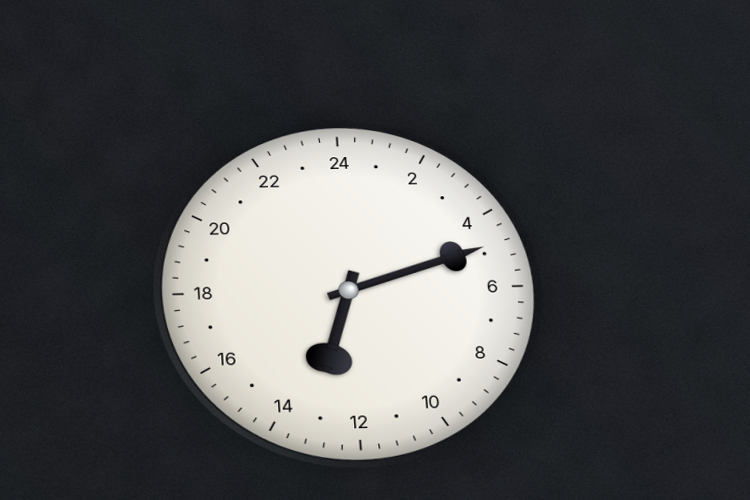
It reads 13,12
